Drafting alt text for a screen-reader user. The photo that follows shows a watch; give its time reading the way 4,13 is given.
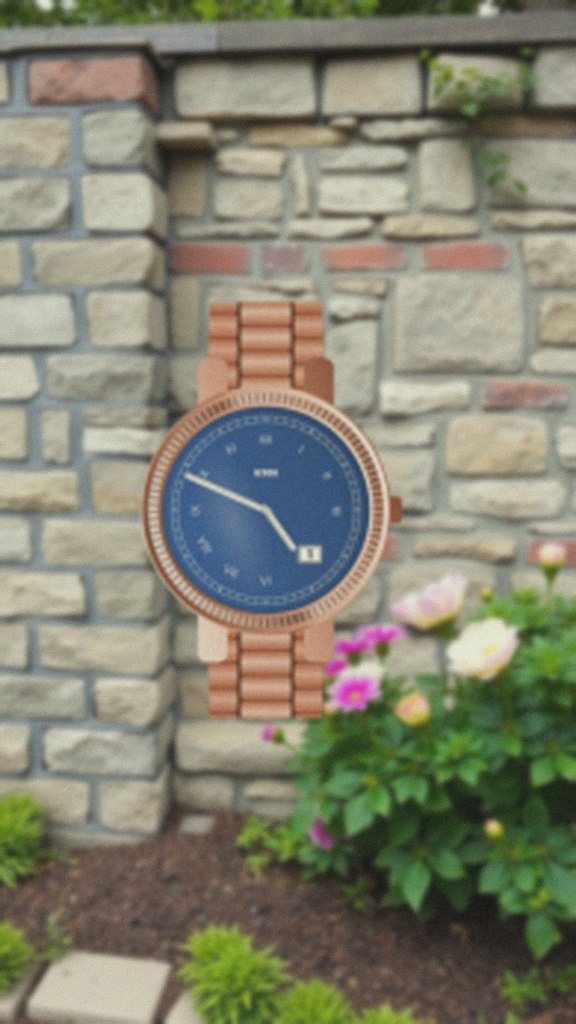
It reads 4,49
